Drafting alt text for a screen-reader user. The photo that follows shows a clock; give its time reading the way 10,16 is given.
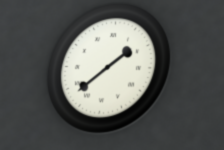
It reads 1,38
